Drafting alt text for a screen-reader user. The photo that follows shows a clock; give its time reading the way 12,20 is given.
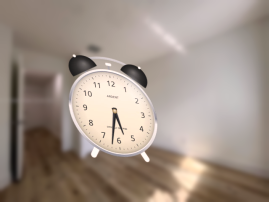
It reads 5,32
